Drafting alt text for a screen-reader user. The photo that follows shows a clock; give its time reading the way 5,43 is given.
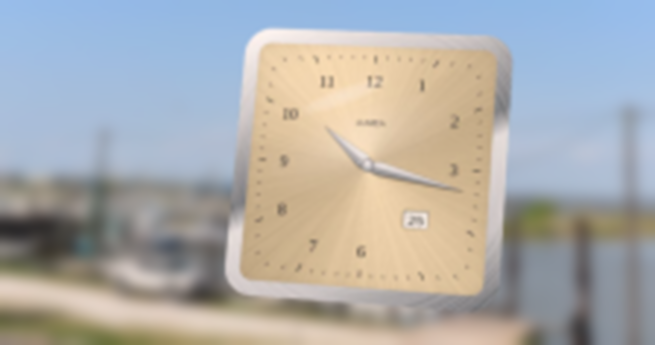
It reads 10,17
